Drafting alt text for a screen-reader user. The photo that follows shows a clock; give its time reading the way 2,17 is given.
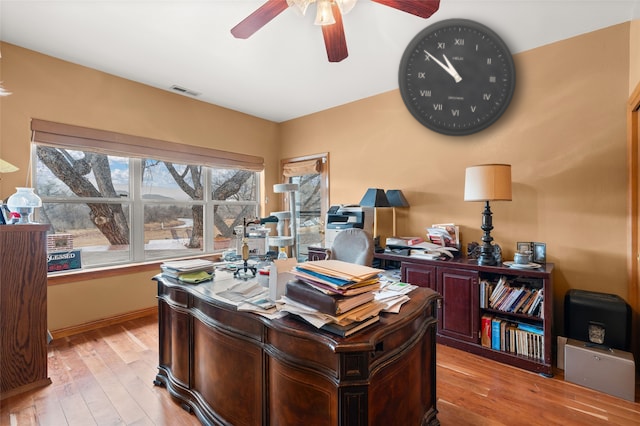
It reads 10,51
